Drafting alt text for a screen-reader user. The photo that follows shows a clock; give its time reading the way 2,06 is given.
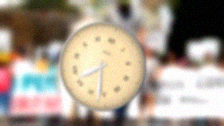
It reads 7,27
